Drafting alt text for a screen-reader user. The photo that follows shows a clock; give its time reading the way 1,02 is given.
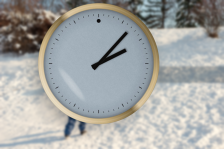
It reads 2,07
